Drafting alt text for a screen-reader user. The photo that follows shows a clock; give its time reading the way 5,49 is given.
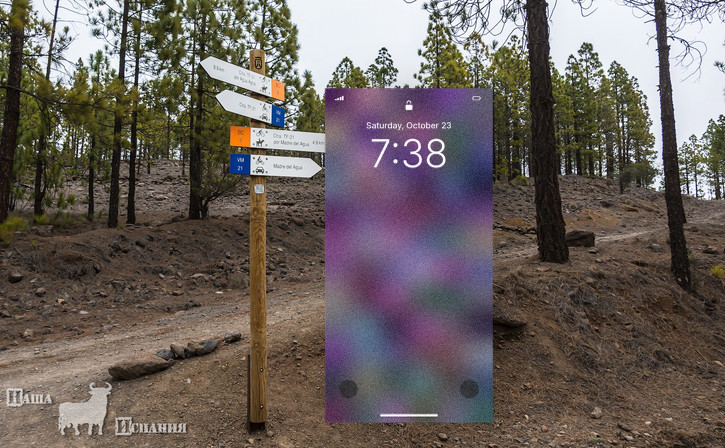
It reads 7,38
